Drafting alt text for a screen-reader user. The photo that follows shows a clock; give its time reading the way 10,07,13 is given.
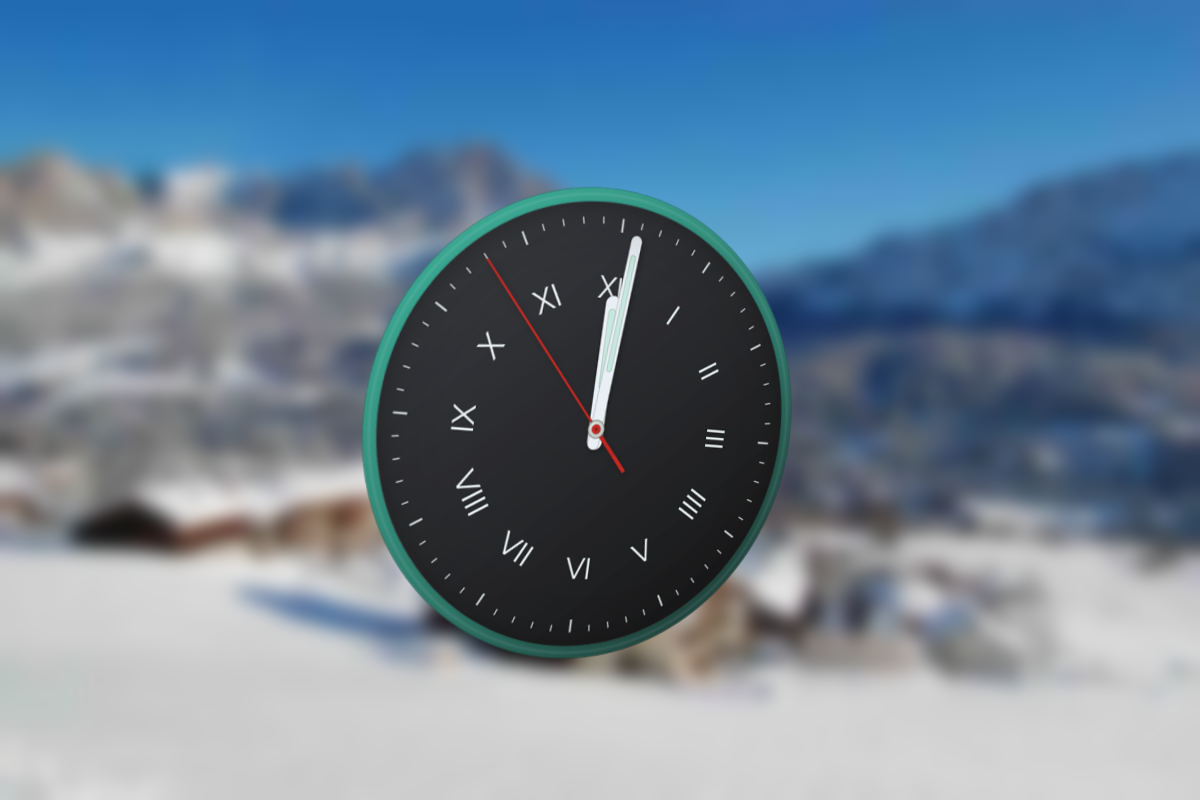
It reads 12,00,53
